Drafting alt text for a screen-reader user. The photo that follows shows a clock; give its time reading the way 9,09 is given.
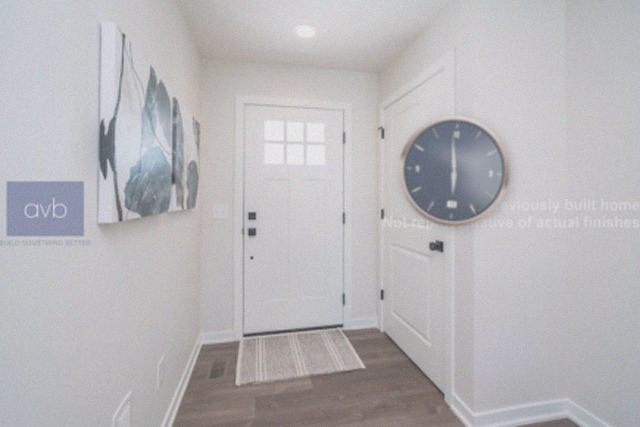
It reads 5,59
